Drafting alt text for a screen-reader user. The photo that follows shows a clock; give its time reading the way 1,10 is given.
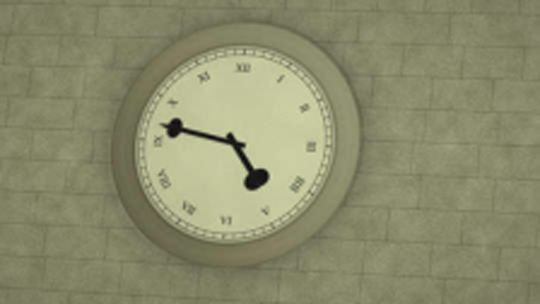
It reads 4,47
